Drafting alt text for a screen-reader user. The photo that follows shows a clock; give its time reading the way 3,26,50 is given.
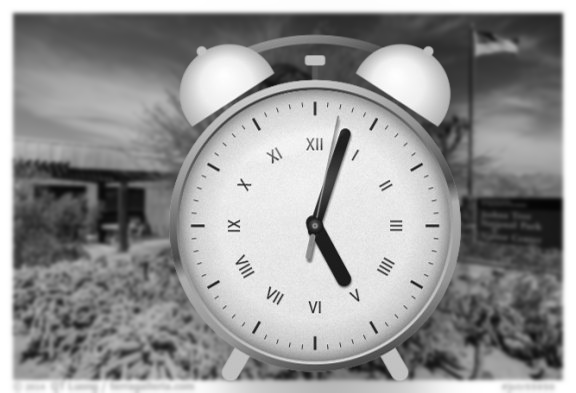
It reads 5,03,02
